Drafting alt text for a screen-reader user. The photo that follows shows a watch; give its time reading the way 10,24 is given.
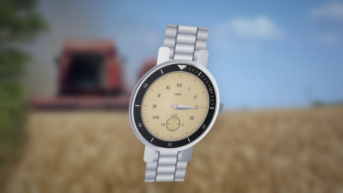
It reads 3,15
